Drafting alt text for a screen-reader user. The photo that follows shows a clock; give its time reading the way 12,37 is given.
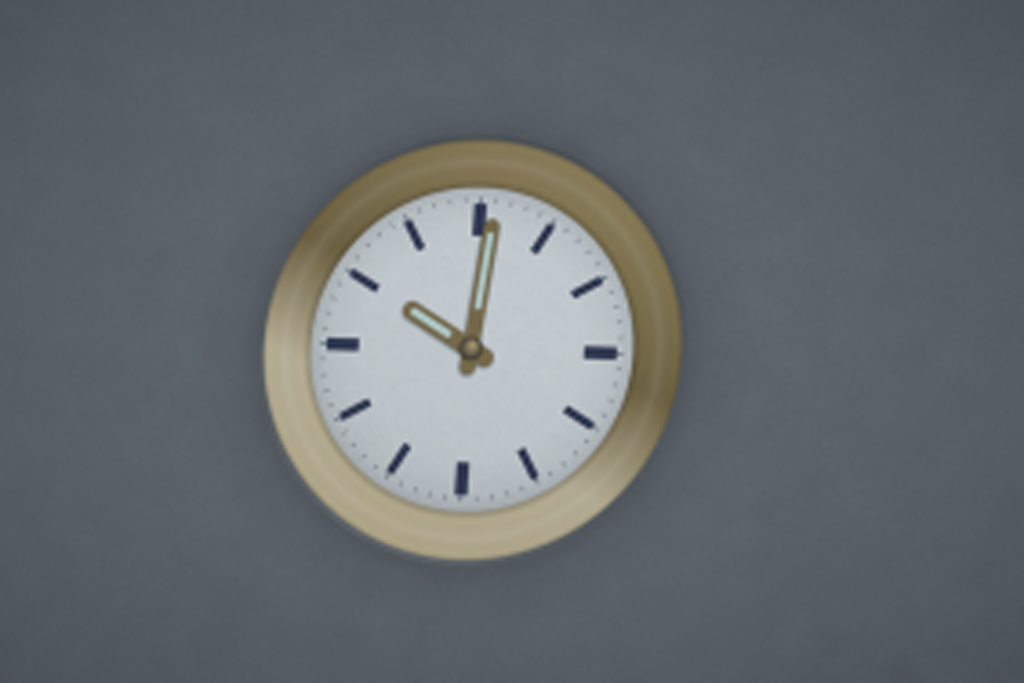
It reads 10,01
